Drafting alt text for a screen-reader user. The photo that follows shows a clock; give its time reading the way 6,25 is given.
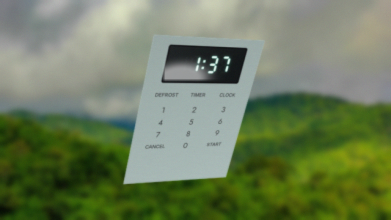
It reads 1,37
